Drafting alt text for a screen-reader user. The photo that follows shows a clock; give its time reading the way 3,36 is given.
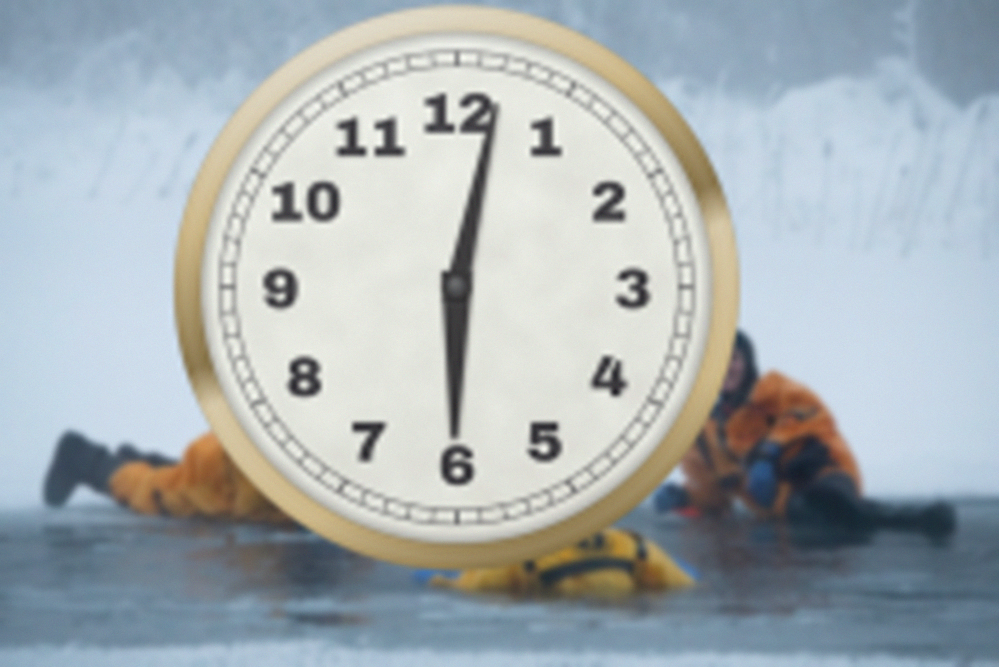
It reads 6,02
